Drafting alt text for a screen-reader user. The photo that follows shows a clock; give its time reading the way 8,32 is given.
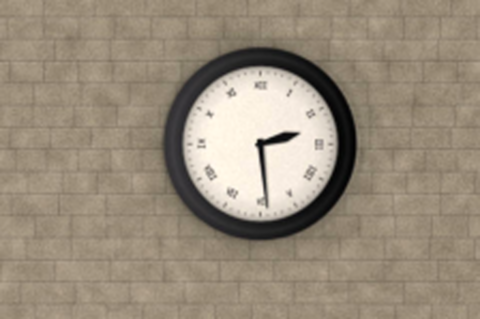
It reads 2,29
